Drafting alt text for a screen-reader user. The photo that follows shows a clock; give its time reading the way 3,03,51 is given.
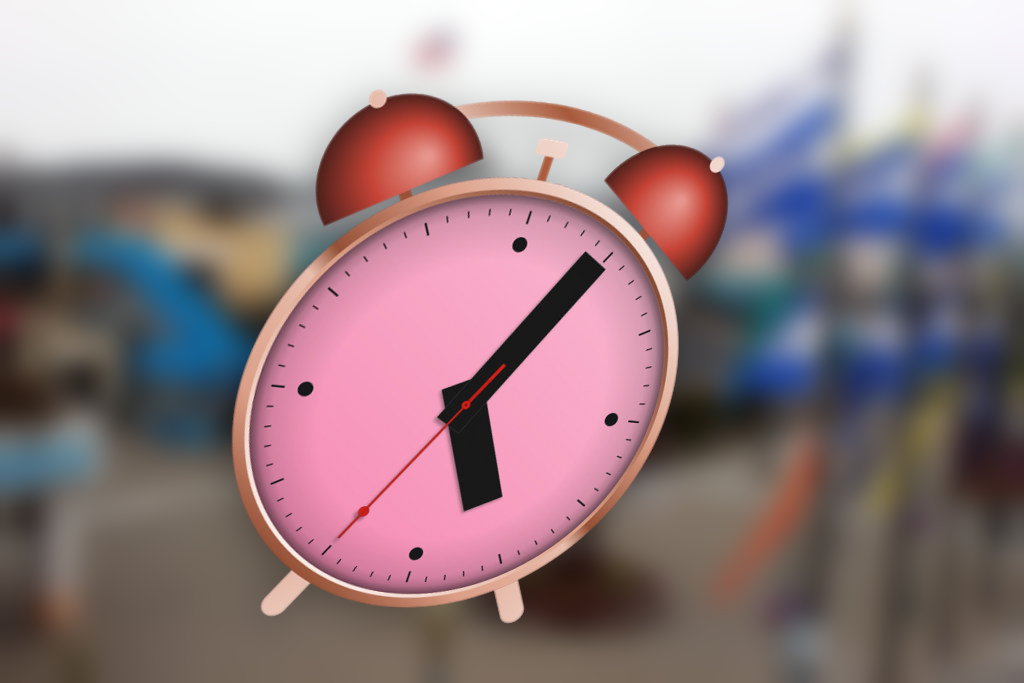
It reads 5,04,35
